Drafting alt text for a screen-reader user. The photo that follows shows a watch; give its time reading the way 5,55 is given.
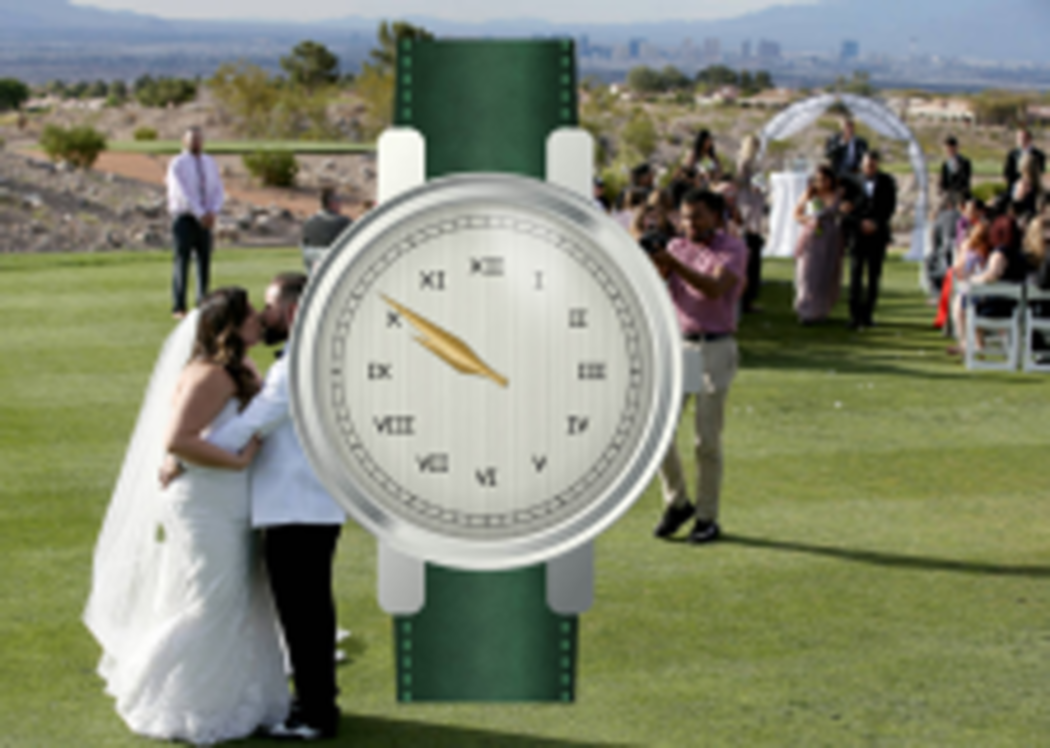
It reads 9,51
